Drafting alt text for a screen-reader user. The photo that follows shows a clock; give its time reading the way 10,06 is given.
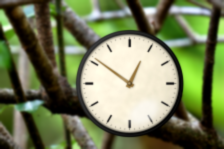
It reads 12,51
